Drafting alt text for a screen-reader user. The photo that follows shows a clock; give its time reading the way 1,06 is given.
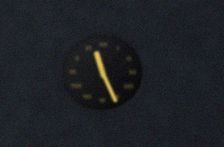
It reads 11,26
